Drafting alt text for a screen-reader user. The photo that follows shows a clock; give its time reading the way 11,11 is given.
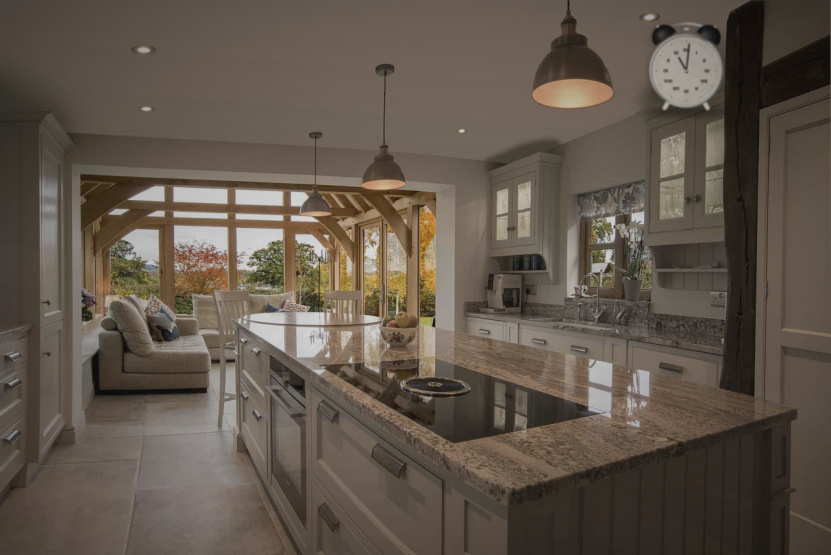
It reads 11,01
